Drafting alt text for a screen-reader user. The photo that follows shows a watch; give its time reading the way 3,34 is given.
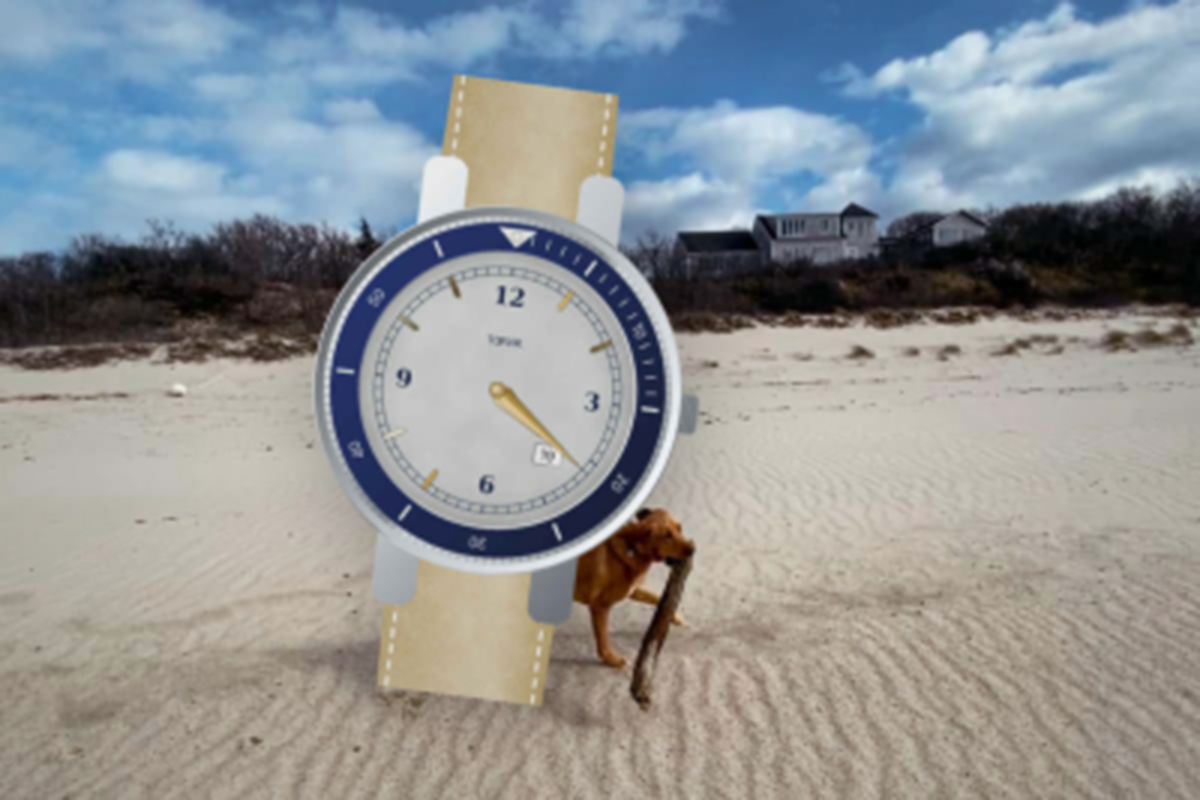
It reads 4,21
